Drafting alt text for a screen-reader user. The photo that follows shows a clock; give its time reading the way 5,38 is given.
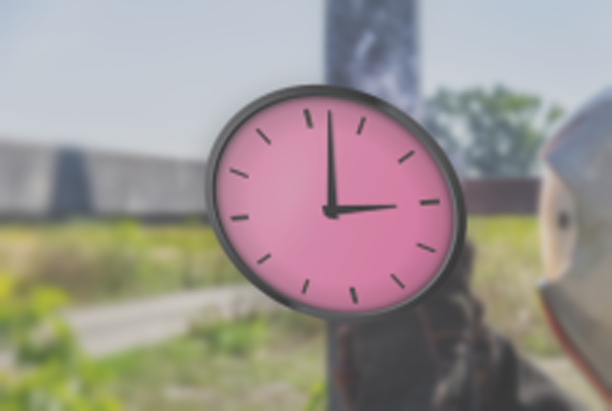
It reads 3,02
